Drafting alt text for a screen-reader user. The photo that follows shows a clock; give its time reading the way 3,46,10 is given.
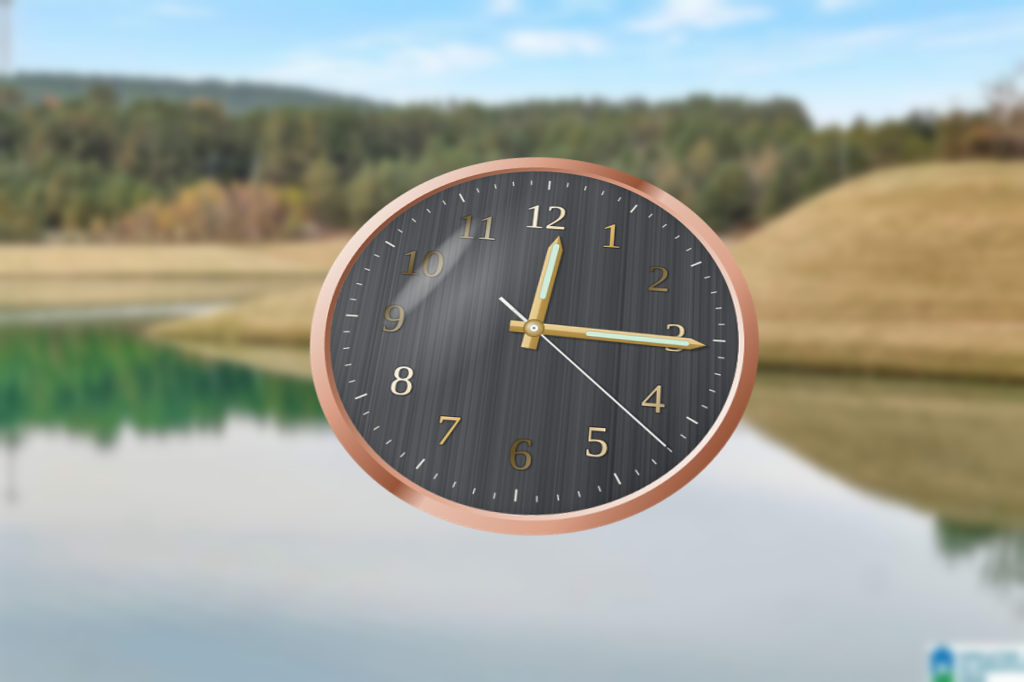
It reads 12,15,22
